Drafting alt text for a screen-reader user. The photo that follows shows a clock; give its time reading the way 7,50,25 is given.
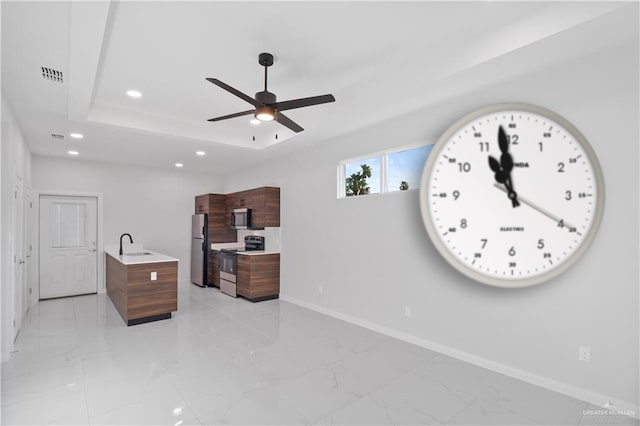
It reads 10,58,20
